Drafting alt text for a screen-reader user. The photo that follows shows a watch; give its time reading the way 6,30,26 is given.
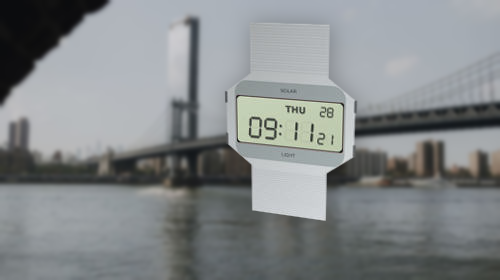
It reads 9,11,21
